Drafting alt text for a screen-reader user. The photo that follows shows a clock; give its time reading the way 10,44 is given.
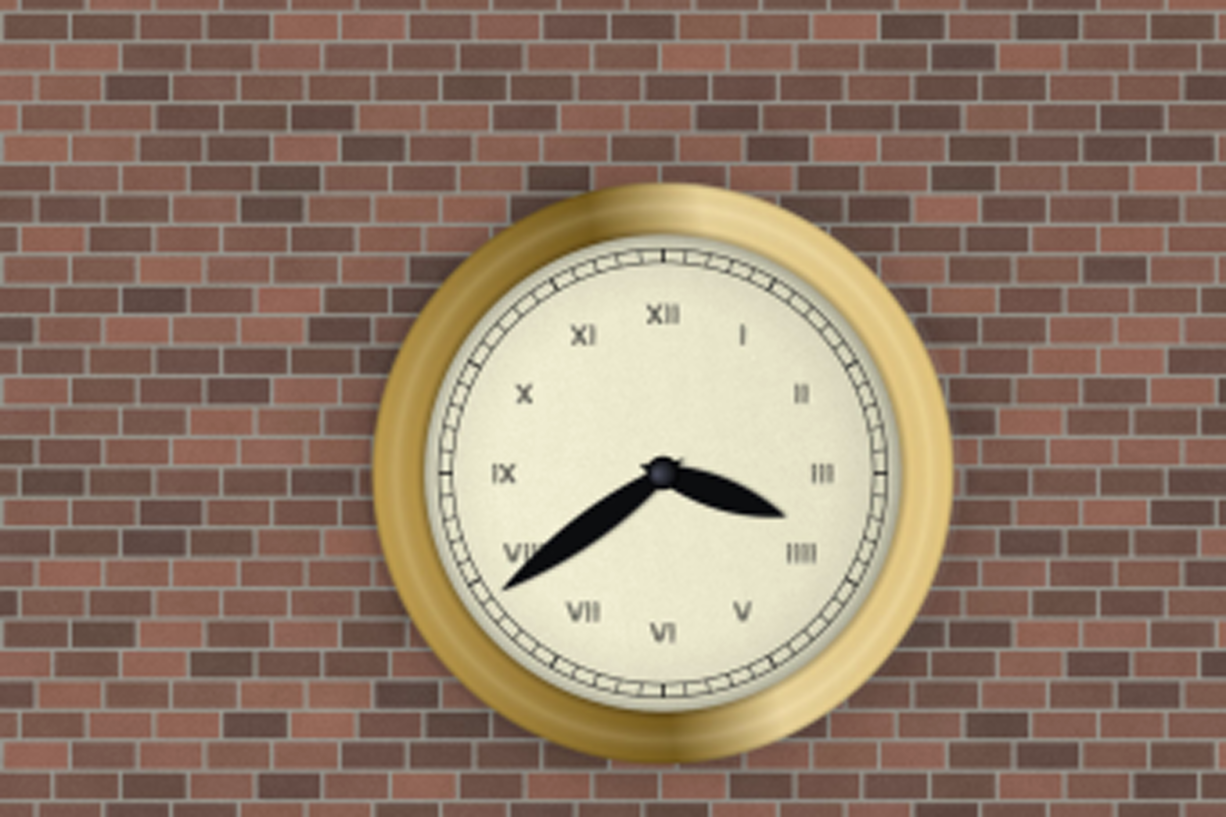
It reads 3,39
